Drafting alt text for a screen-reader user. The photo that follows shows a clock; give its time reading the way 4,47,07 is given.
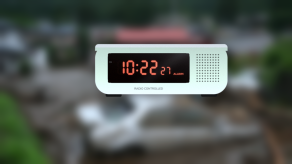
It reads 10,22,27
